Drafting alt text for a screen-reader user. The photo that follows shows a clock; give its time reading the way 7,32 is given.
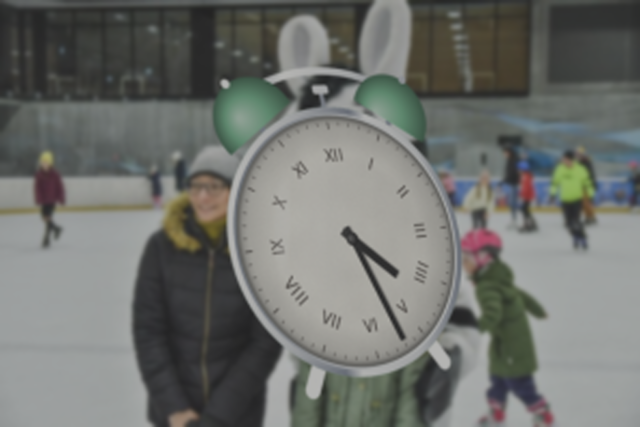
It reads 4,27
